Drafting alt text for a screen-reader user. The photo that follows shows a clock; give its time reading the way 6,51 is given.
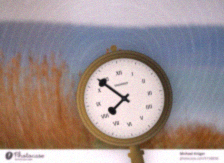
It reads 7,53
